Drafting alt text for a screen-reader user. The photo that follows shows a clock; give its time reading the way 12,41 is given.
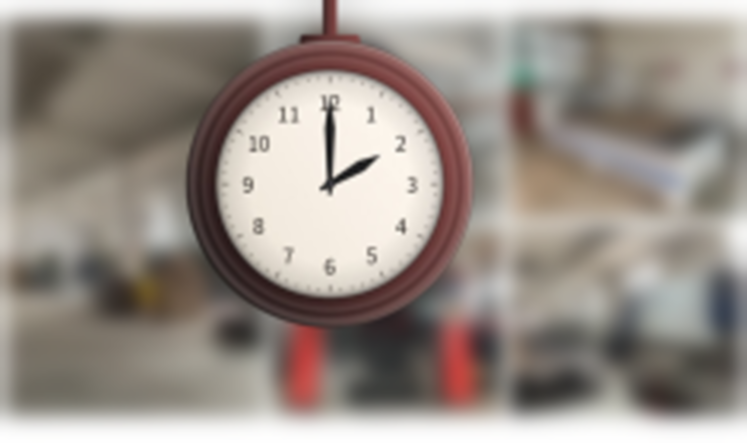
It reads 2,00
